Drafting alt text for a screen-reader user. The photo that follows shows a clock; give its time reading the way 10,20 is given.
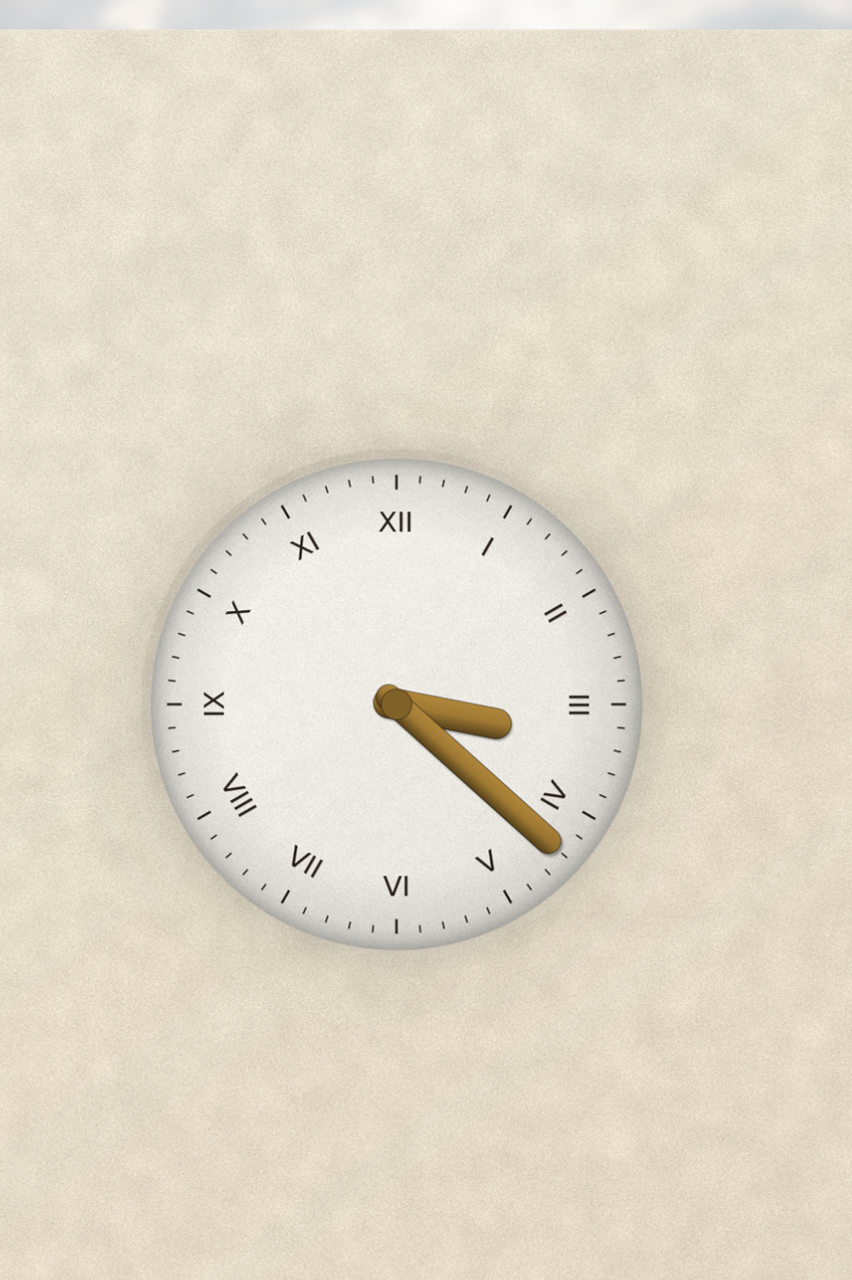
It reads 3,22
